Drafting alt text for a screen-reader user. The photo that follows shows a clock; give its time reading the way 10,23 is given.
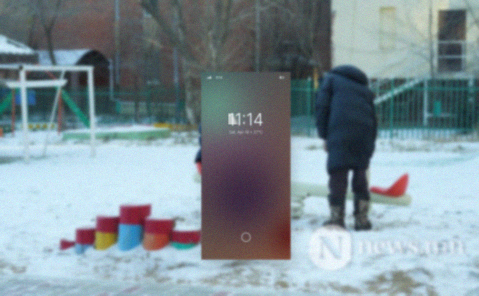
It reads 11,14
